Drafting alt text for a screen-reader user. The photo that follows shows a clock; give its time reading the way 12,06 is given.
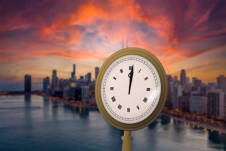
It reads 12,01
